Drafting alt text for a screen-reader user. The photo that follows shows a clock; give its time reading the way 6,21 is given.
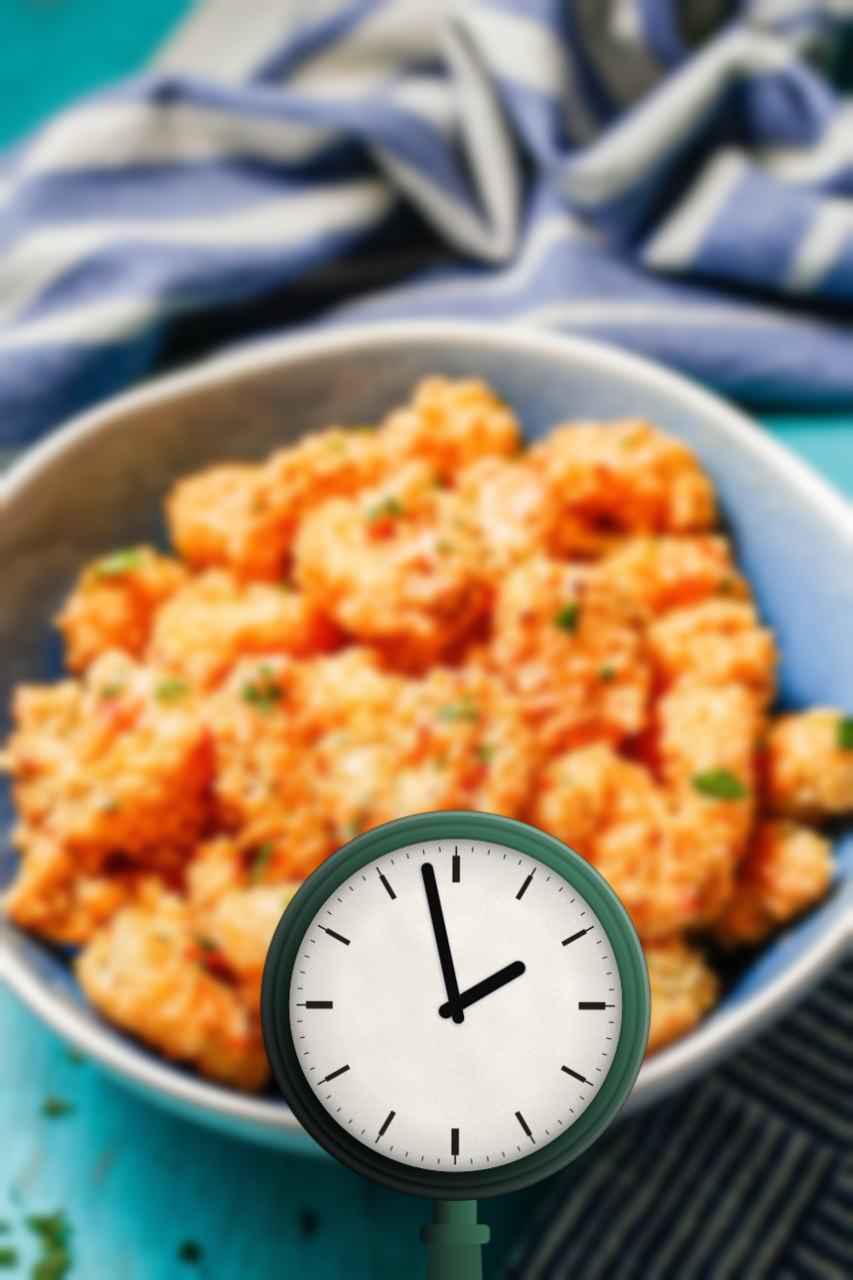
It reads 1,58
